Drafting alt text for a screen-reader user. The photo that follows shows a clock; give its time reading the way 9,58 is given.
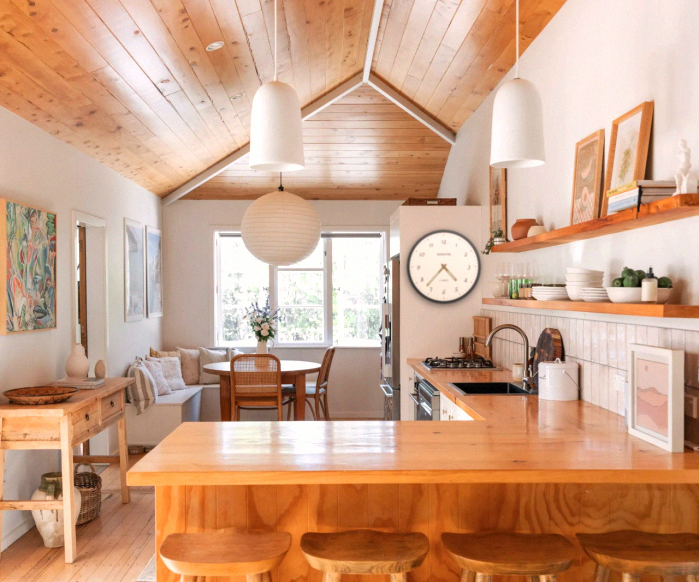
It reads 4,37
